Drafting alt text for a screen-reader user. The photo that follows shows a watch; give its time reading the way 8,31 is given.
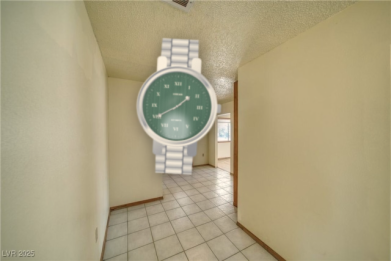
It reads 1,40
